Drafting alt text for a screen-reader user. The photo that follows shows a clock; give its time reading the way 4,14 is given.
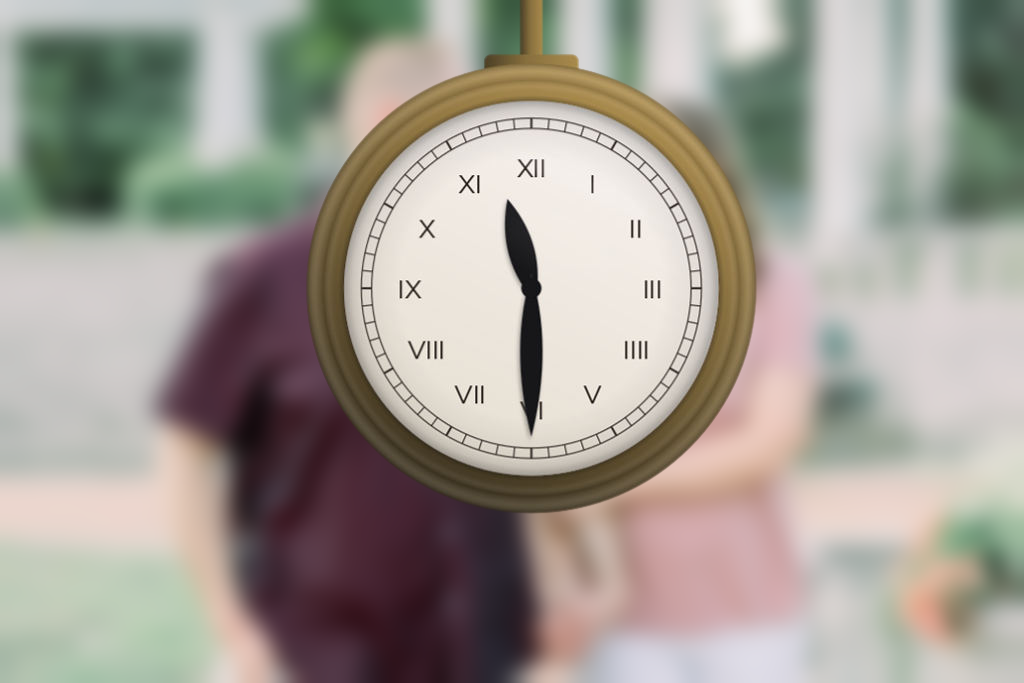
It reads 11,30
